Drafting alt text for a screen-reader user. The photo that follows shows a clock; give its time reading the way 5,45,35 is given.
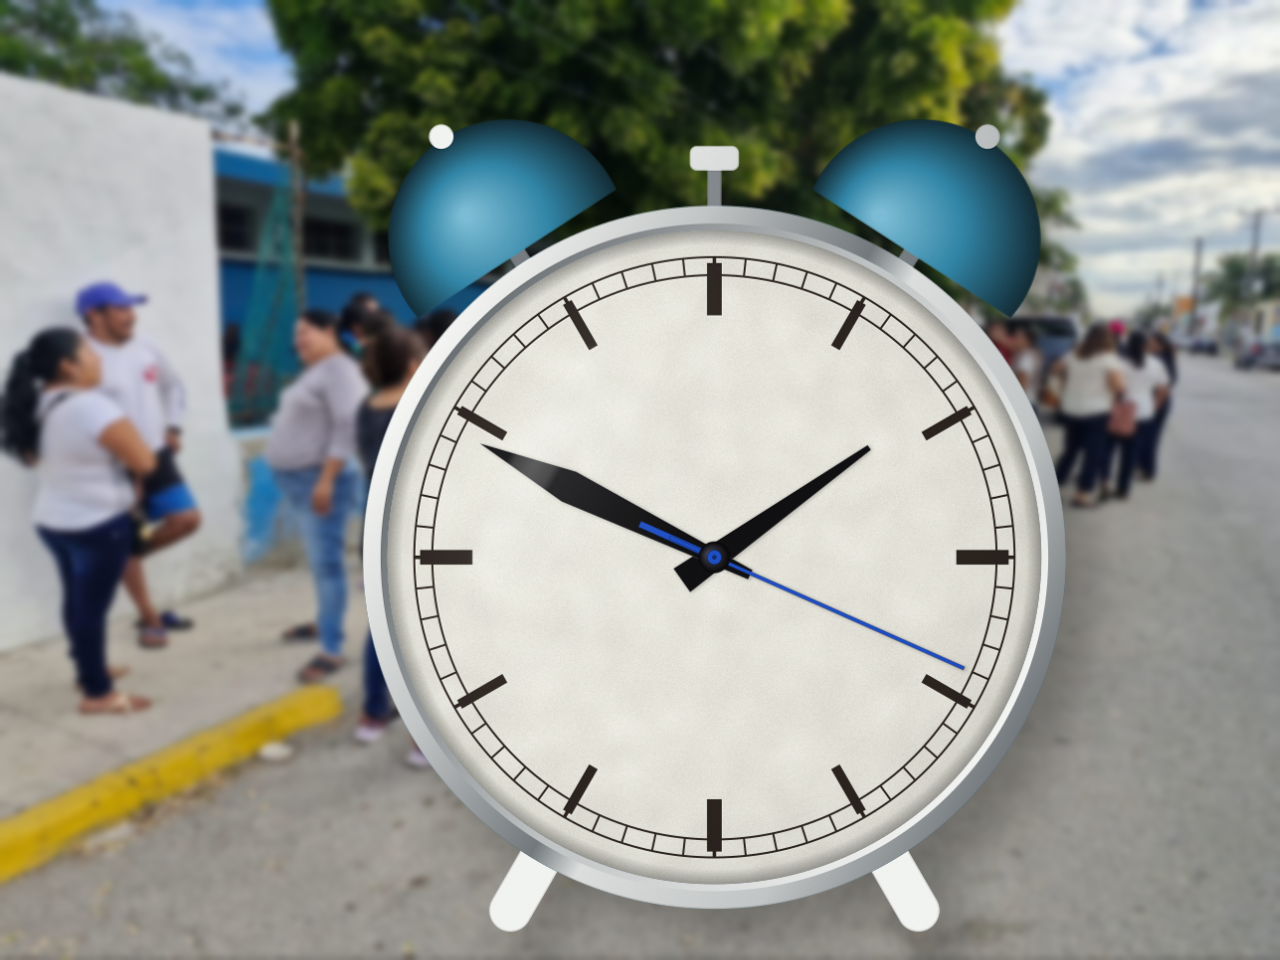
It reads 1,49,19
